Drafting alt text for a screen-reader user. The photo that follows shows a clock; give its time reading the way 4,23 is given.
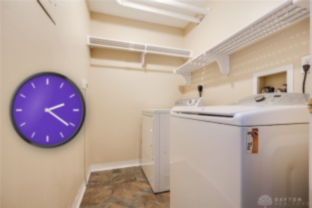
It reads 2,21
